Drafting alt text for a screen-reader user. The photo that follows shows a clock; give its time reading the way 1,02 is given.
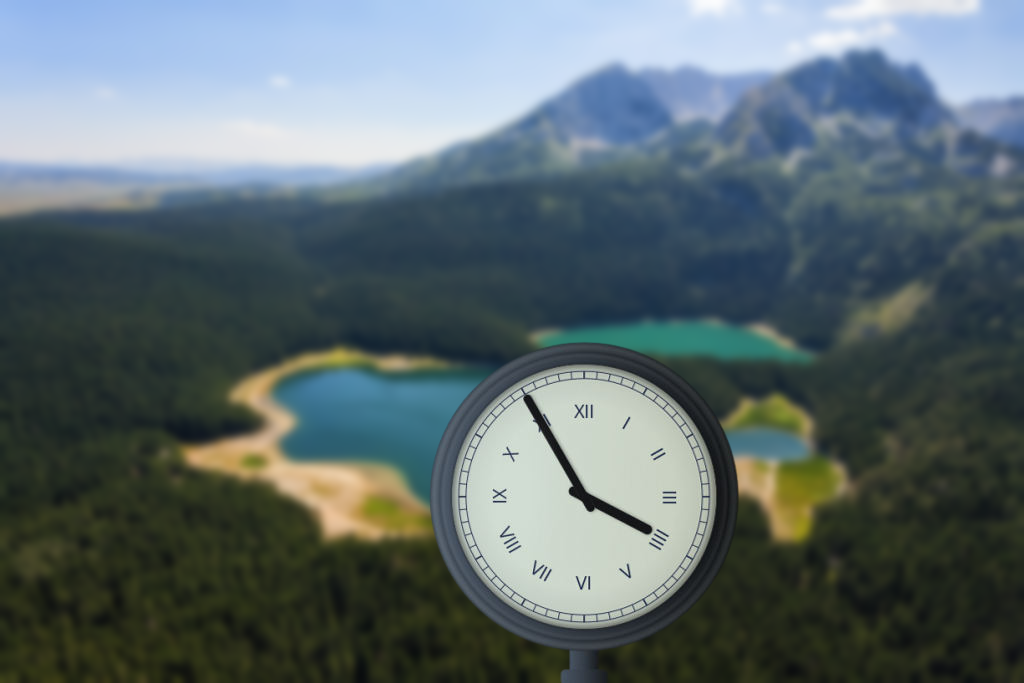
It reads 3,55
